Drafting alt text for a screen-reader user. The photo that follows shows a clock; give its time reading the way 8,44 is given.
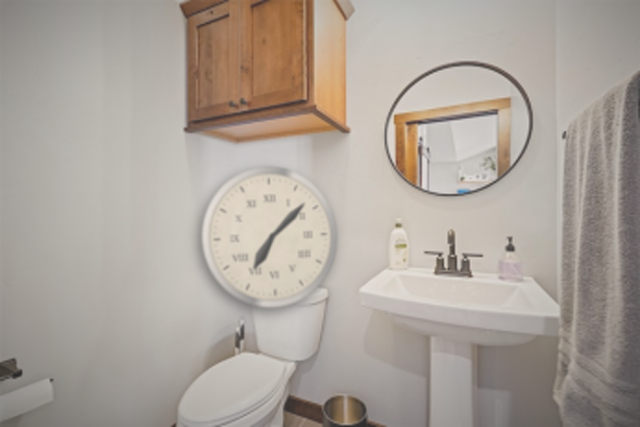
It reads 7,08
